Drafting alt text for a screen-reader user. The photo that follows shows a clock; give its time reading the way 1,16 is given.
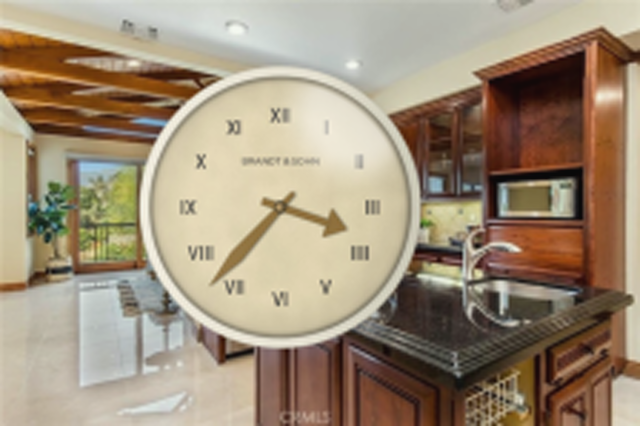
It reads 3,37
